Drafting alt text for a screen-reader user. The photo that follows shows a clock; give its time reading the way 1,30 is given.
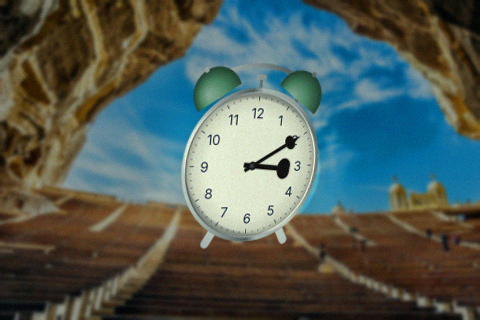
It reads 3,10
